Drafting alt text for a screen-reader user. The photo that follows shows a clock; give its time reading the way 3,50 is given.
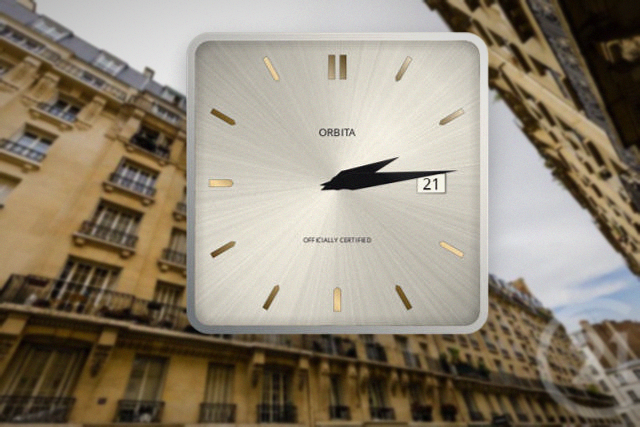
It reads 2,14
